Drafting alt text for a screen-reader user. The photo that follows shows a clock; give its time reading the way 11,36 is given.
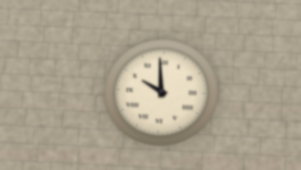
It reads 9,59
